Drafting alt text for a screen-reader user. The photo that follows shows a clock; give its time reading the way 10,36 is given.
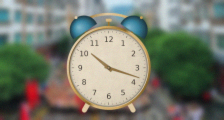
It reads 10,18
